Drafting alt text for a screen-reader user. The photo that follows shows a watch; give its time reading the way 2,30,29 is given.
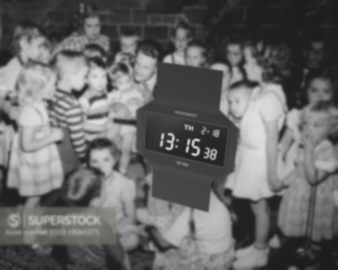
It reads 13,15,38
